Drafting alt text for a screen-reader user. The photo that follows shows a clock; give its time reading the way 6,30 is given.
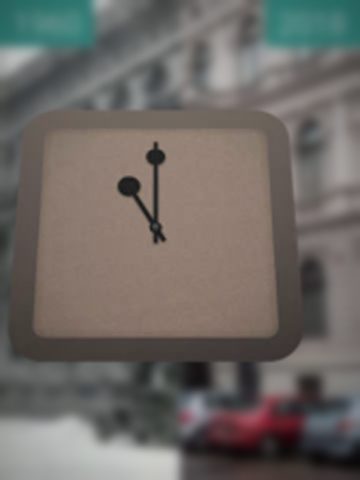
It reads 11,00
